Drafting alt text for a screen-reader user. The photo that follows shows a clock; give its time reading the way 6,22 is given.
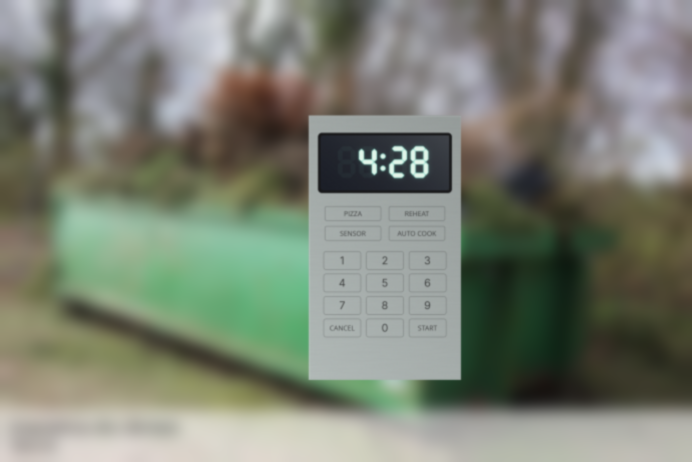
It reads 4,28
